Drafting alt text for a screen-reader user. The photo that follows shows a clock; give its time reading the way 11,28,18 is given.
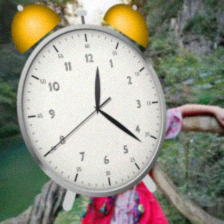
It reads 12,21,40
